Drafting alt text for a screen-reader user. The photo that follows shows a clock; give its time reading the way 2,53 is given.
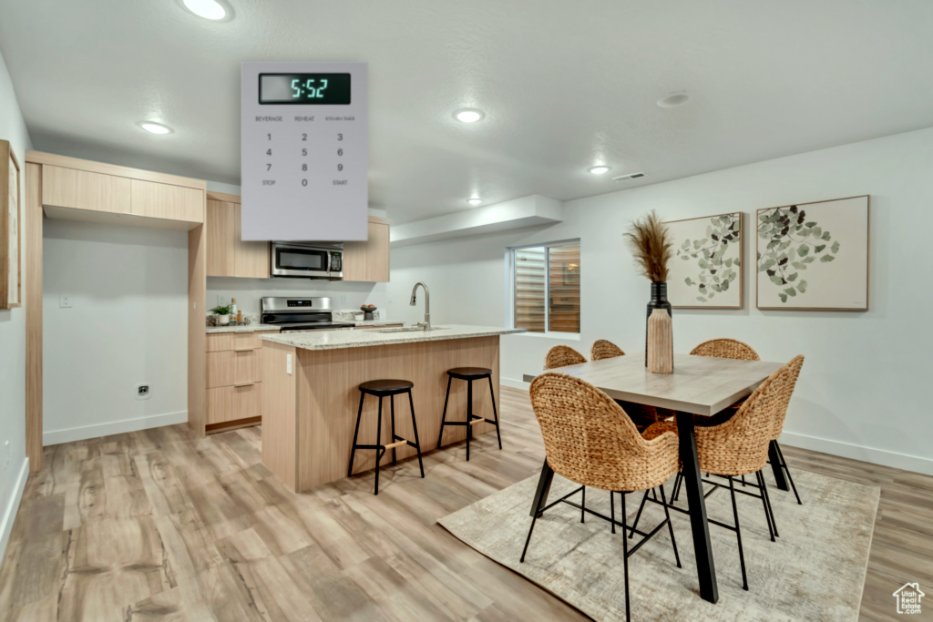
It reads 5,52
